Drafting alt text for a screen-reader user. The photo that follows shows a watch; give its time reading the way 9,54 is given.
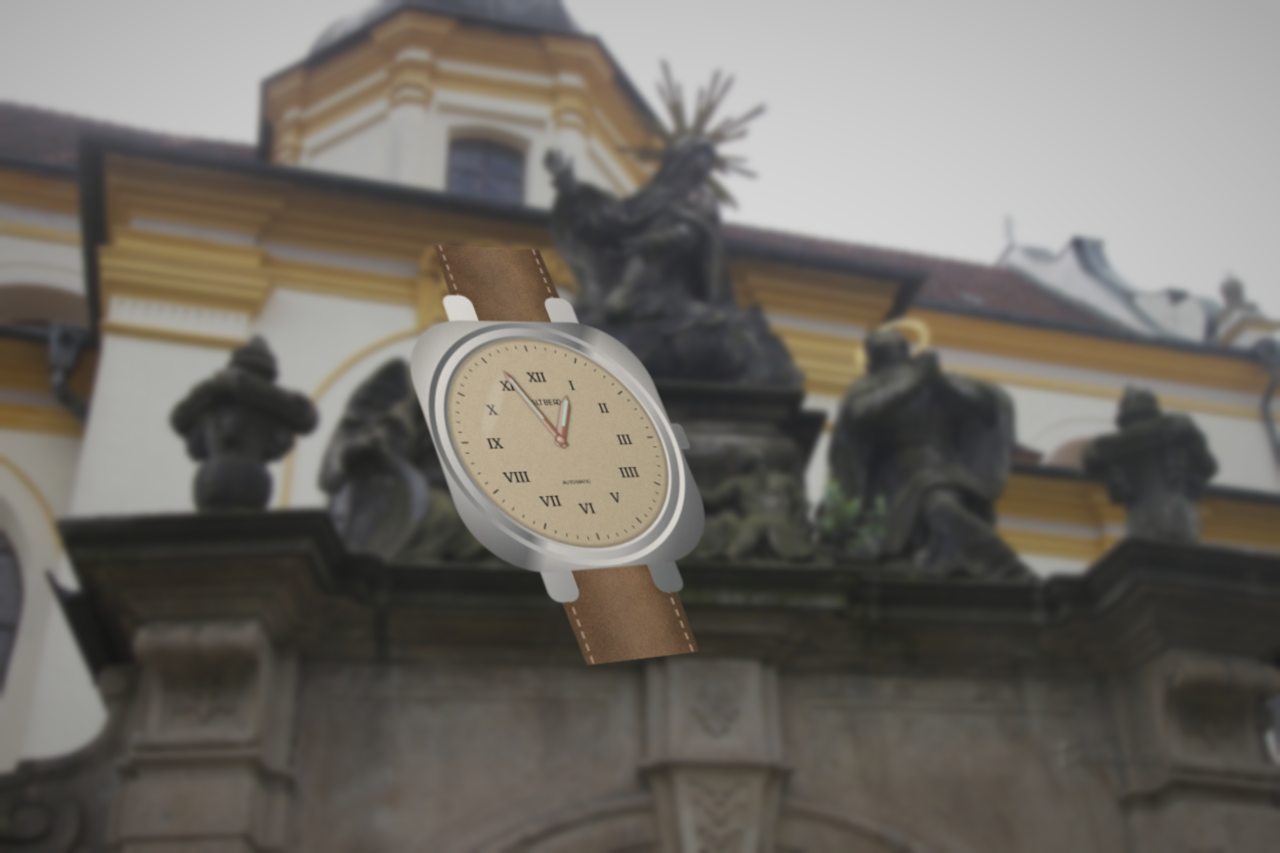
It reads 12,56
